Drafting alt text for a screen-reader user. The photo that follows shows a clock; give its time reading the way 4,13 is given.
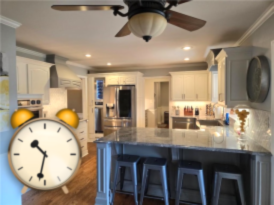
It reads 10,32
